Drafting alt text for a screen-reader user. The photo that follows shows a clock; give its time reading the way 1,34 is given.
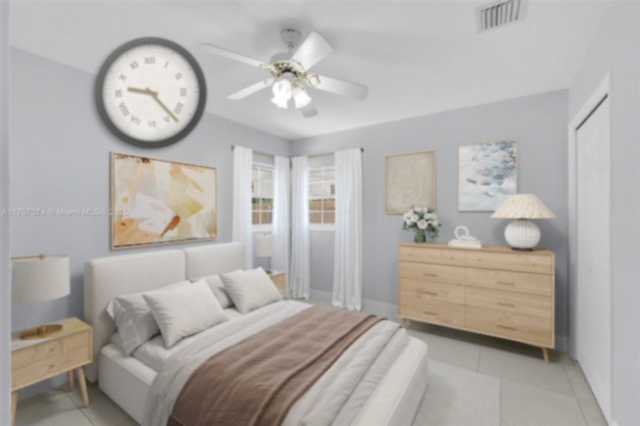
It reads 9,23
